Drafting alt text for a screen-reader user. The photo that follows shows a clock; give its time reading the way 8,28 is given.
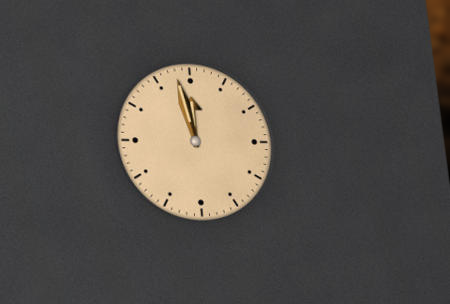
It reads 11,58
